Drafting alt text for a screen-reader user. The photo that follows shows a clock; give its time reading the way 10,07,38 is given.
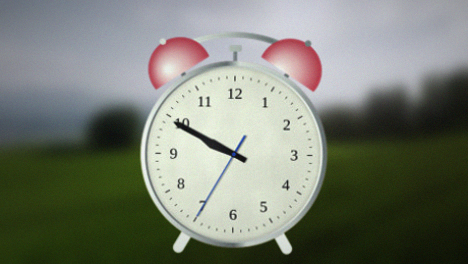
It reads 9,49,35
